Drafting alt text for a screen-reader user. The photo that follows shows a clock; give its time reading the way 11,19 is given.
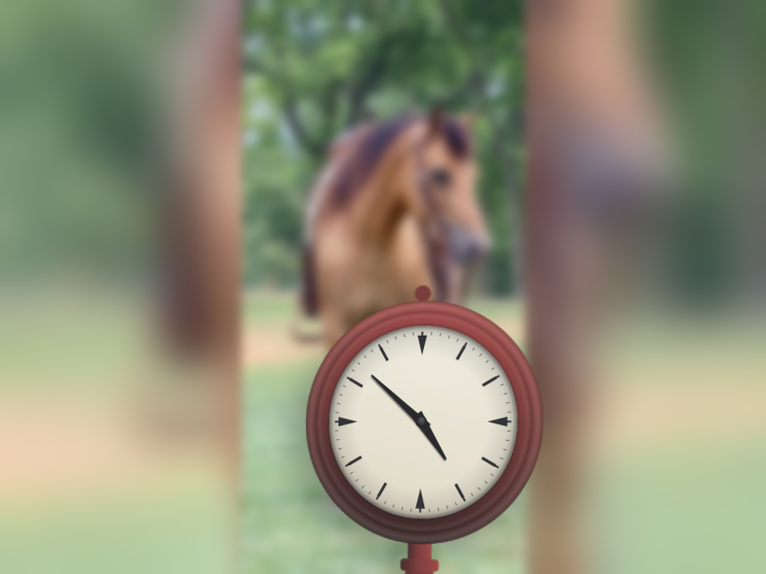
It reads 4,52
